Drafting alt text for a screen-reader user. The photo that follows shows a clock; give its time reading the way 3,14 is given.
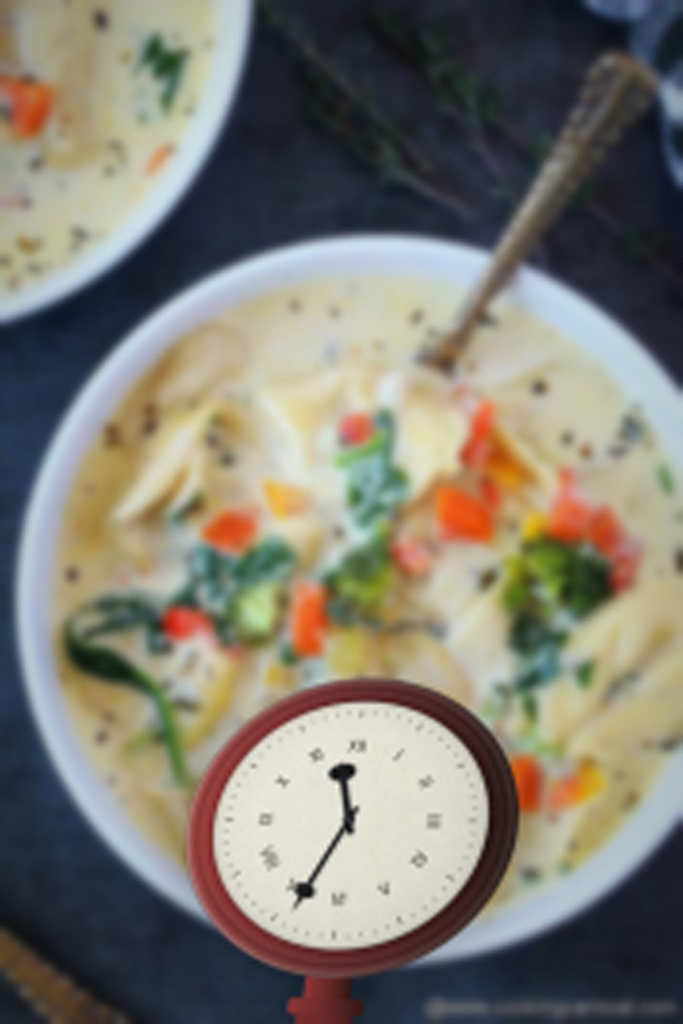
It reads 11,34
